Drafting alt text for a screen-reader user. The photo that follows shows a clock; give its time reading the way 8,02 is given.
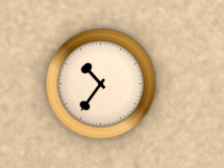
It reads 10,36
